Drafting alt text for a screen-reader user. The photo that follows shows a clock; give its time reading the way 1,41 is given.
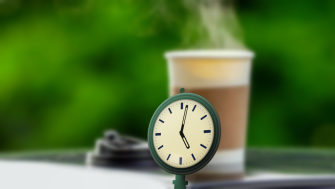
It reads 5,02
